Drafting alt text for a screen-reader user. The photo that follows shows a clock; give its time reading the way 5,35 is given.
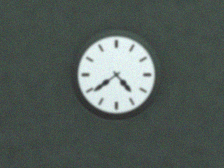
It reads 4,39
